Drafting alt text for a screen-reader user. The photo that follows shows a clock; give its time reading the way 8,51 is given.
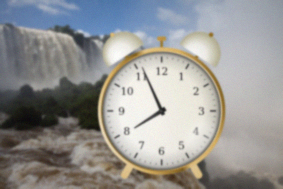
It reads 7,56
